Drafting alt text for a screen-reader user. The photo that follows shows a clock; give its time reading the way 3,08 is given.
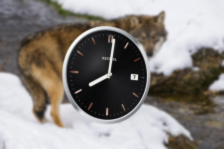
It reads 8,01
